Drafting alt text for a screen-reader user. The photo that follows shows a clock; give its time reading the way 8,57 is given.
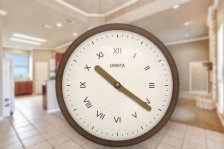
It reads 10,21
